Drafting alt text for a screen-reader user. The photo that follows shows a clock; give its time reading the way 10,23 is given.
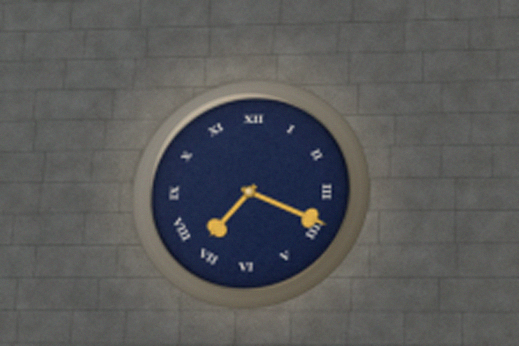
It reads 7,19
